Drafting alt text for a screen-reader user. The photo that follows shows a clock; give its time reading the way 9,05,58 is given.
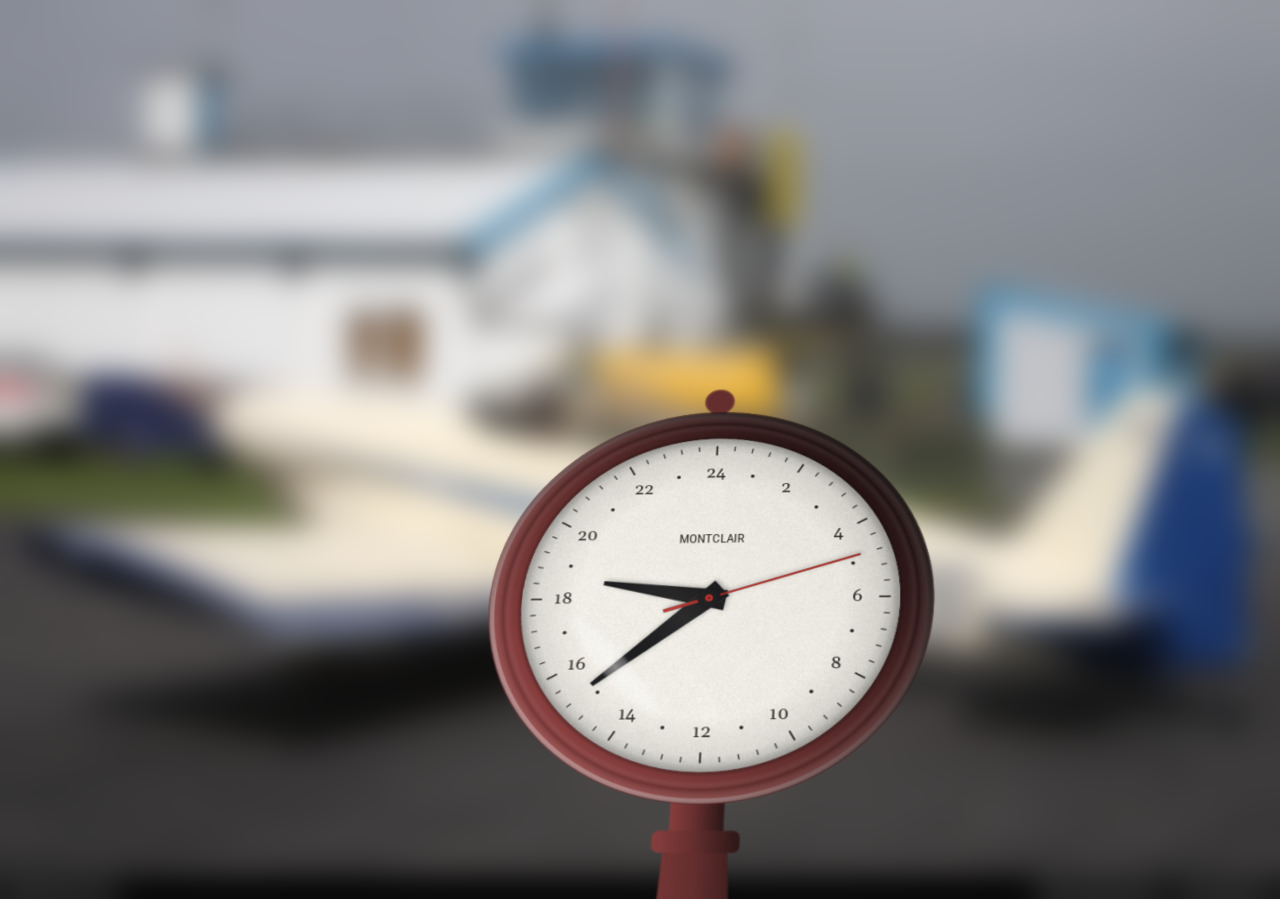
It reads 18,38,12
